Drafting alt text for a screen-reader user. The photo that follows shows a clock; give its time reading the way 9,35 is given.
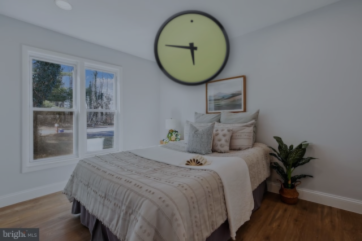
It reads 5,46
